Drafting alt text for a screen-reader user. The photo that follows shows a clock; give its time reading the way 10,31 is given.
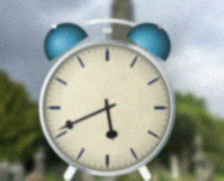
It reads 5,41
